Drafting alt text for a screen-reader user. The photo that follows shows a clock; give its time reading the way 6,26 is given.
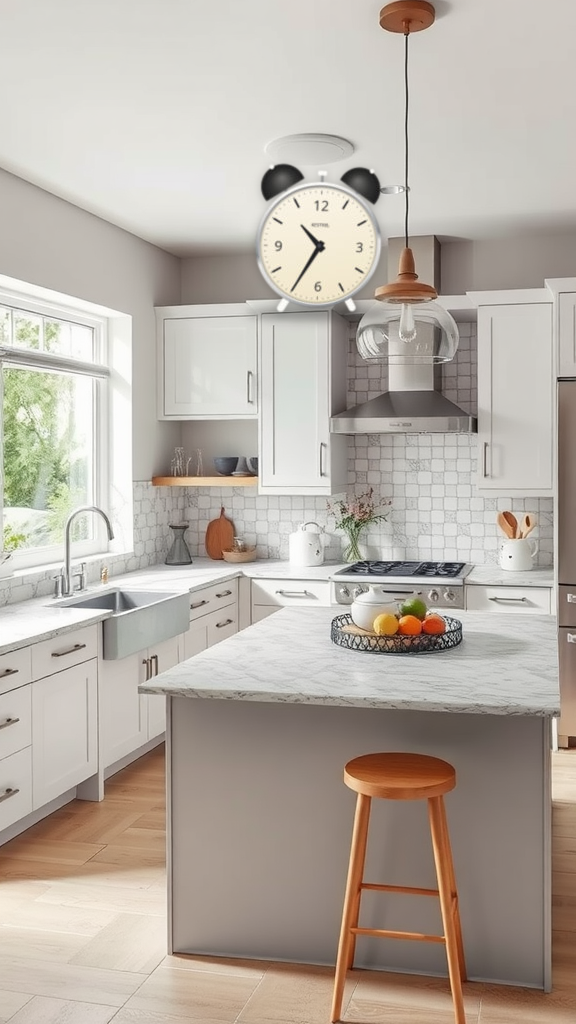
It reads 10,35
